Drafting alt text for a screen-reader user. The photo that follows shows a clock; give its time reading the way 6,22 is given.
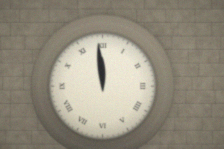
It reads 11,59
